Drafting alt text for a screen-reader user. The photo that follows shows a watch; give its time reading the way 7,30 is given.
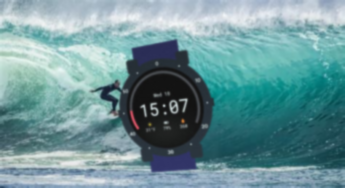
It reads 15,07
